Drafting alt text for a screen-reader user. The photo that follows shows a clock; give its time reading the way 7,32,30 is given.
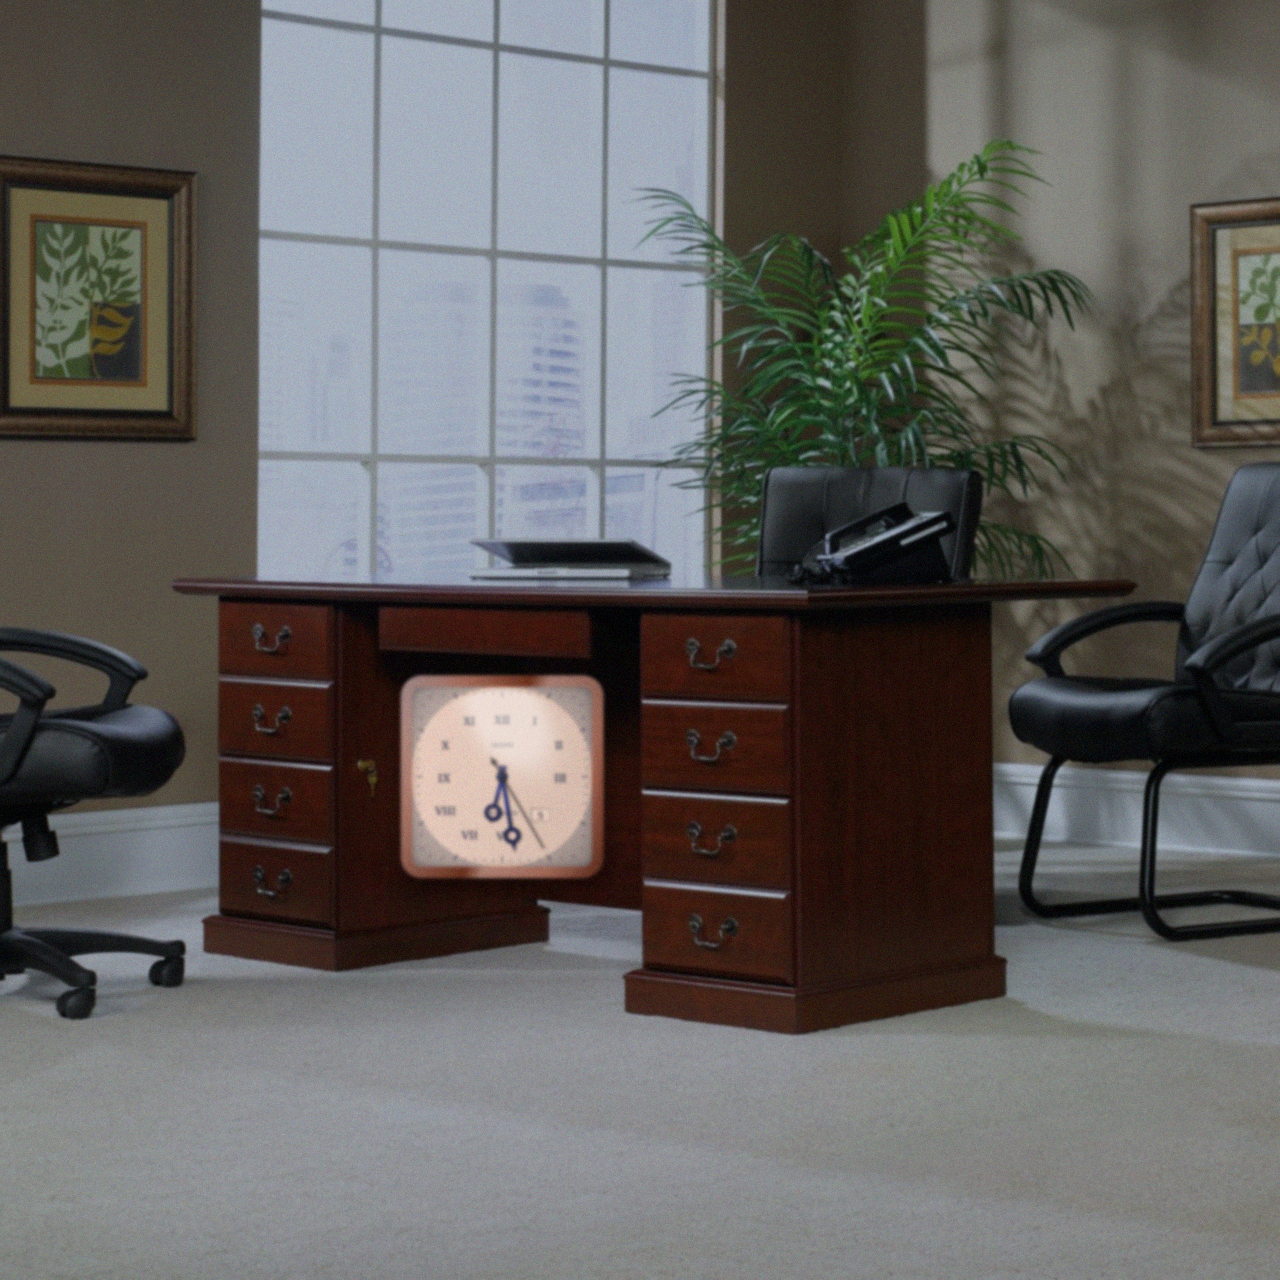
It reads 6,28,25
